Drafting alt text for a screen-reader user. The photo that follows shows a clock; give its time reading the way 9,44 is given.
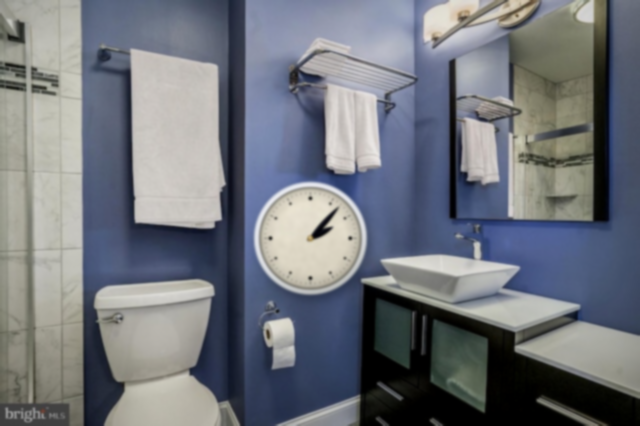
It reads 2,07
